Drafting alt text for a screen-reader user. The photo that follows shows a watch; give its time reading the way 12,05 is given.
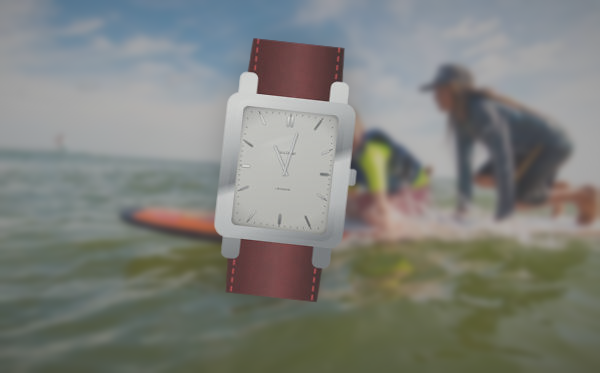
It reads 11,02
